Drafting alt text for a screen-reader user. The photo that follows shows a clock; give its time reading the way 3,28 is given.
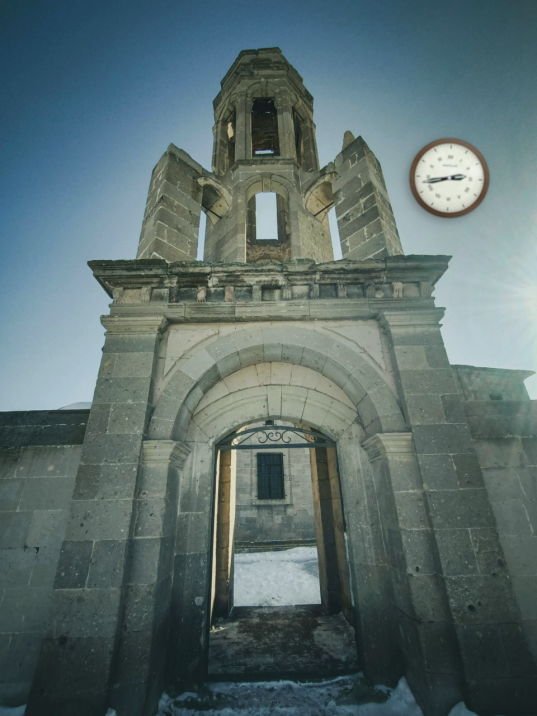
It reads 2,43
